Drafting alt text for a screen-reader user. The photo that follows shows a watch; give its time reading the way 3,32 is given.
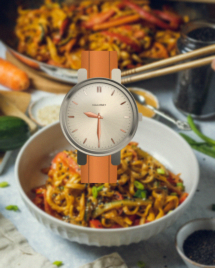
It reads 9,30
